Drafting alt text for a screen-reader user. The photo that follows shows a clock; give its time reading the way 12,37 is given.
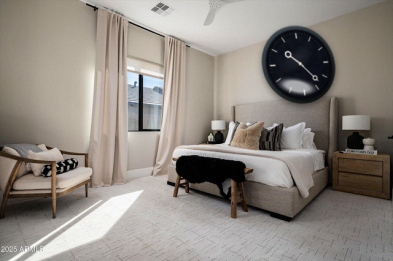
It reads 10,23
